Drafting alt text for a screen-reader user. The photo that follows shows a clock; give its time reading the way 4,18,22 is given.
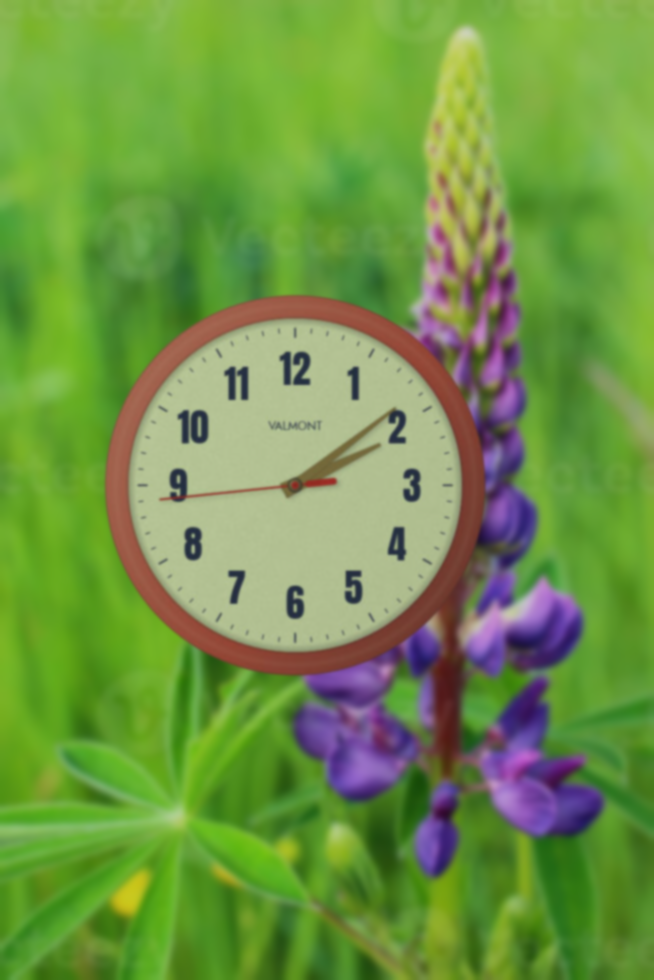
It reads 2,08,44
